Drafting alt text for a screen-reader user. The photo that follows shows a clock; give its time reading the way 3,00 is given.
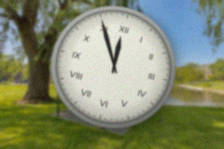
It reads 11,55
